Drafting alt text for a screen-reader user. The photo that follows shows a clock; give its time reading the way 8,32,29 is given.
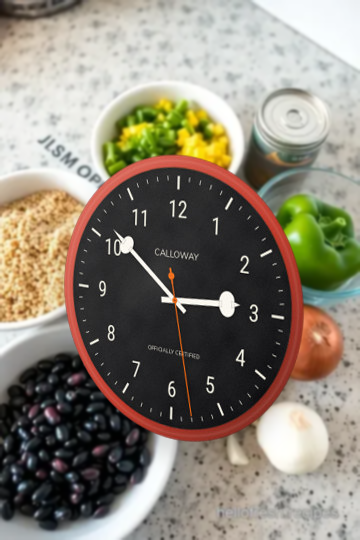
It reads 2,51,28
